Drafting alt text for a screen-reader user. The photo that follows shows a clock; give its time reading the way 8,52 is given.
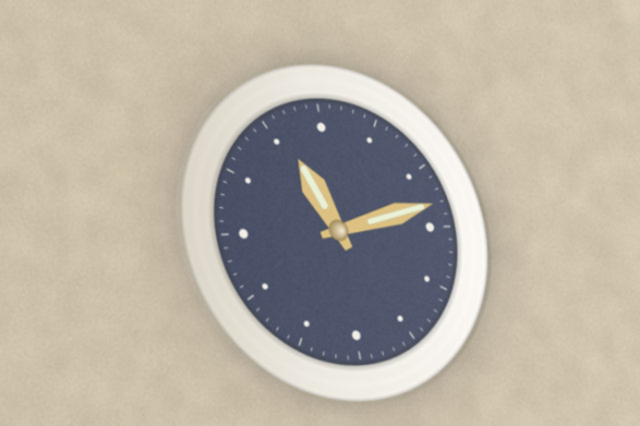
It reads 11,13
